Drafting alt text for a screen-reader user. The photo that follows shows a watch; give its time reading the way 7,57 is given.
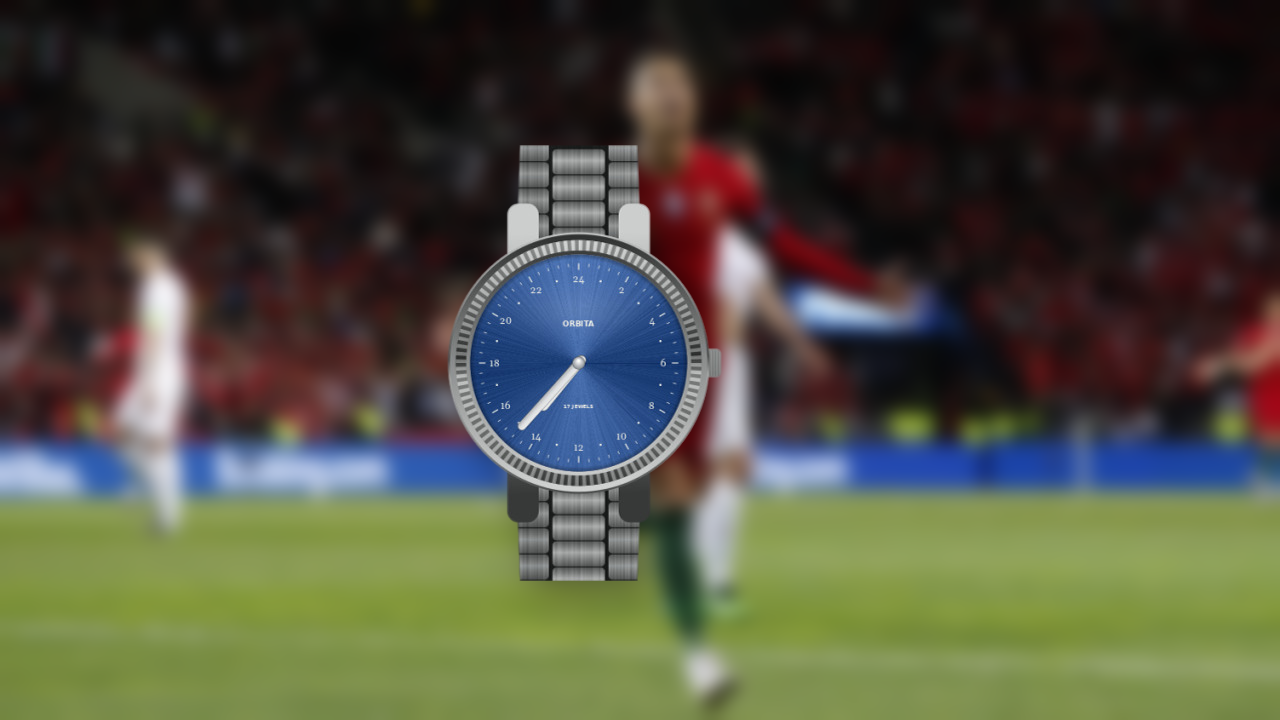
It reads 14,37
